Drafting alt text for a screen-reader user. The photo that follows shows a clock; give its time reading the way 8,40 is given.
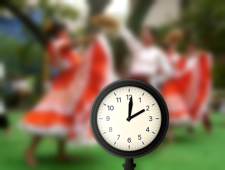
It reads 2,01
